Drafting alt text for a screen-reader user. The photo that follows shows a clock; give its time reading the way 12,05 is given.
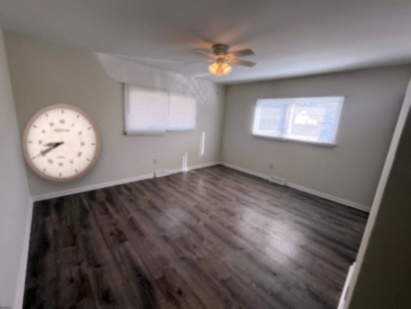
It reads 8,40
